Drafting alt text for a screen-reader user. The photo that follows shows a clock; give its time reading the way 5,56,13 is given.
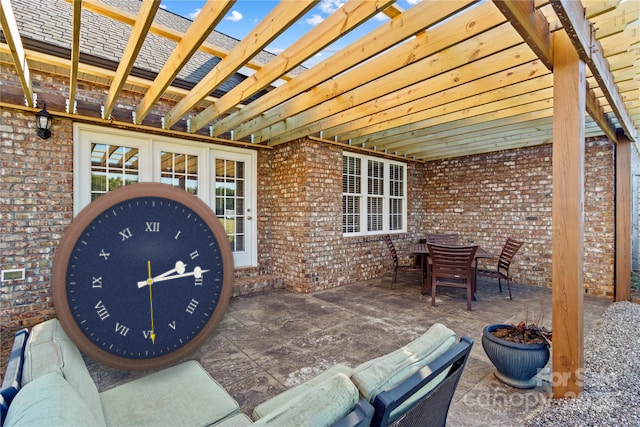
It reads 2,13,29
